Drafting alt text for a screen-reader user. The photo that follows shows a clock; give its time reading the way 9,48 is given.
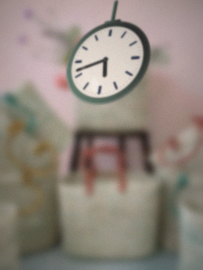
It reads 5,42
